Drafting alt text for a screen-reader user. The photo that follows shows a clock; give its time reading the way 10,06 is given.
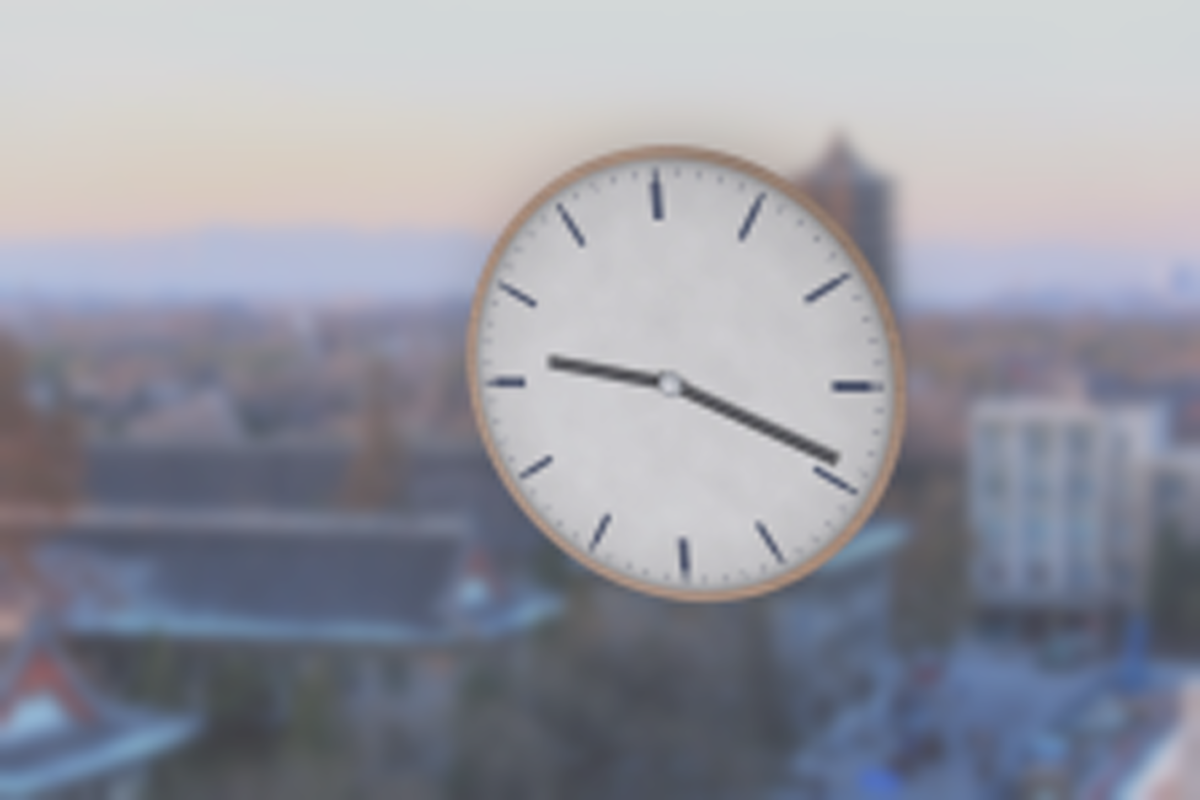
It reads 9,19
